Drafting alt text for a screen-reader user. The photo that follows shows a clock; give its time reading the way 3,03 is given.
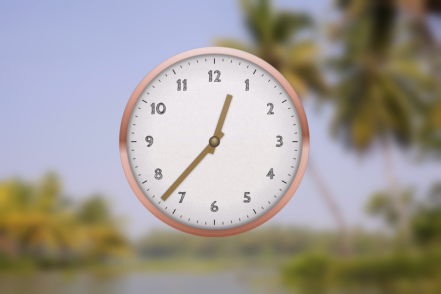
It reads 12,37
